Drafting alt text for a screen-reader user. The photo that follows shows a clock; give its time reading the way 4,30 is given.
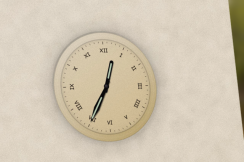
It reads 12,35
